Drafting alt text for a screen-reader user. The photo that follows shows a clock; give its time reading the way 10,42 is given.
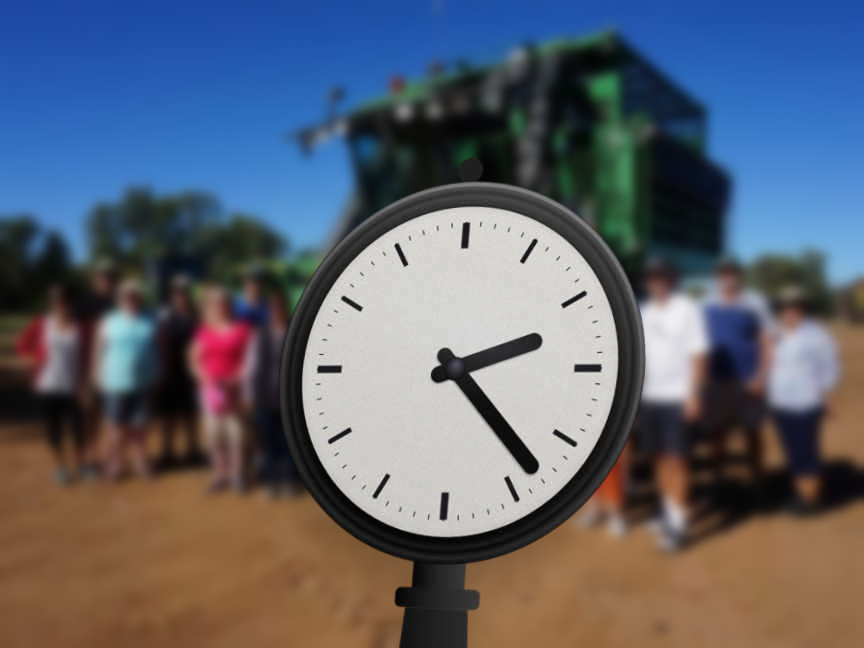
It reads 2,23
